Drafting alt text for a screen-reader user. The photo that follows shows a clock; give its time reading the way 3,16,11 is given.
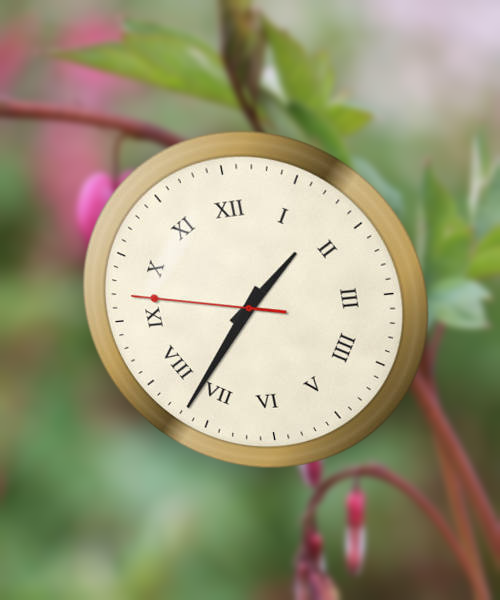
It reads 1,36,47
